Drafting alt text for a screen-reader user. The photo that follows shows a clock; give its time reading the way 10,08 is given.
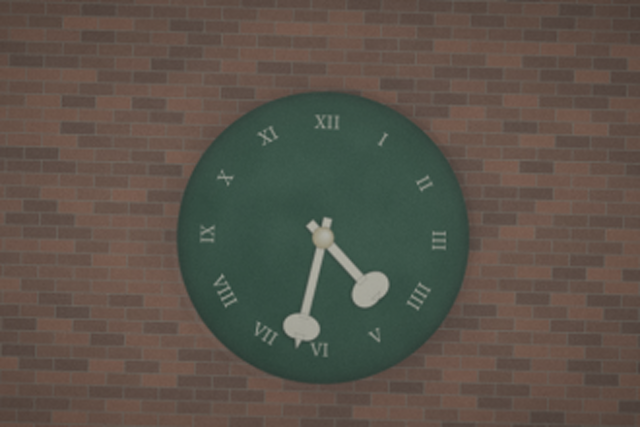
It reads 4,32
